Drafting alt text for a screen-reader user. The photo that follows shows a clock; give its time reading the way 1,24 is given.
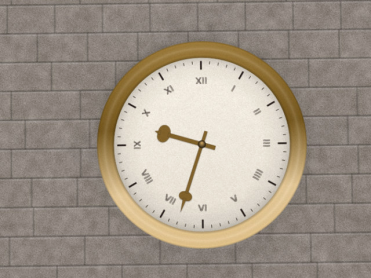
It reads 9,33
